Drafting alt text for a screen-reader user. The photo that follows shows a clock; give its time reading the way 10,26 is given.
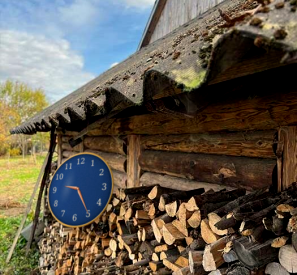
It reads 9,25
